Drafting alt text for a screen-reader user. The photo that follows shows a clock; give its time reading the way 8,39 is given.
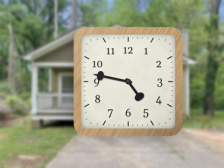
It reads 4,47
